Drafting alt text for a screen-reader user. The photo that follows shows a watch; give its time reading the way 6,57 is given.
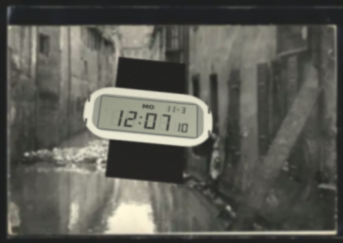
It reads 12,07
